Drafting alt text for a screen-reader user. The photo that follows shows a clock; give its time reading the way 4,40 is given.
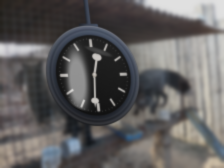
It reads 12,31
